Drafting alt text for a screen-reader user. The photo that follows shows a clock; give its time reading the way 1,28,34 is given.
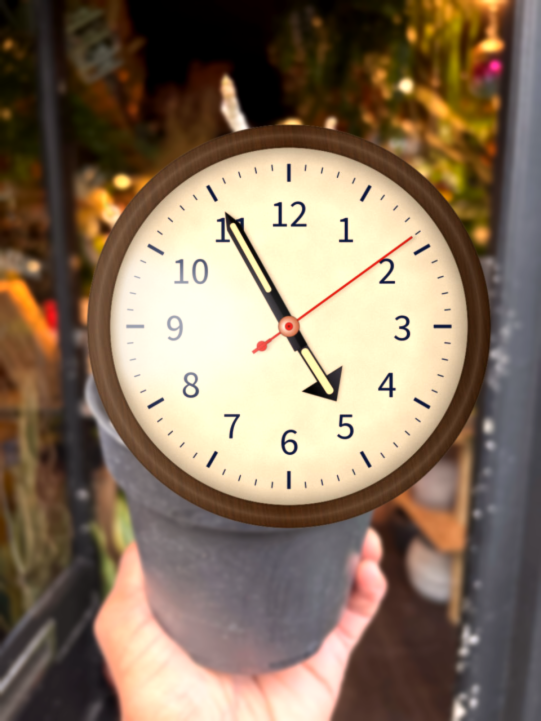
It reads 4,55,09
